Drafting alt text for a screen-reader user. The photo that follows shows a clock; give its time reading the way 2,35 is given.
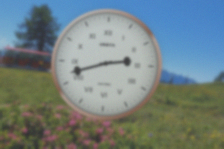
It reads 2,42
